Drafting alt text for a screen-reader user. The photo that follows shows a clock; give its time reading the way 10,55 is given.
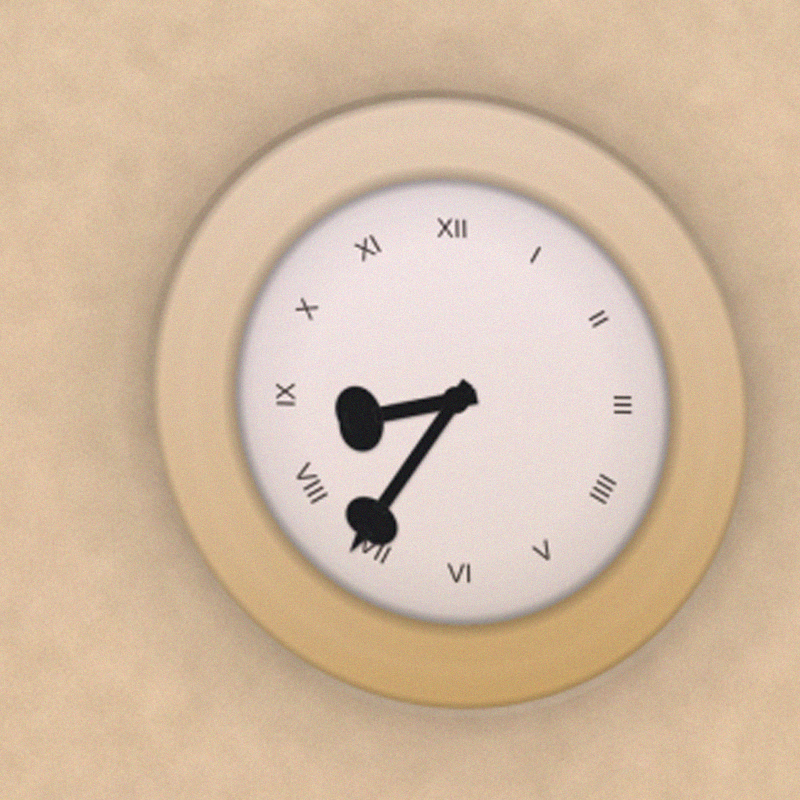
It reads 8,36
